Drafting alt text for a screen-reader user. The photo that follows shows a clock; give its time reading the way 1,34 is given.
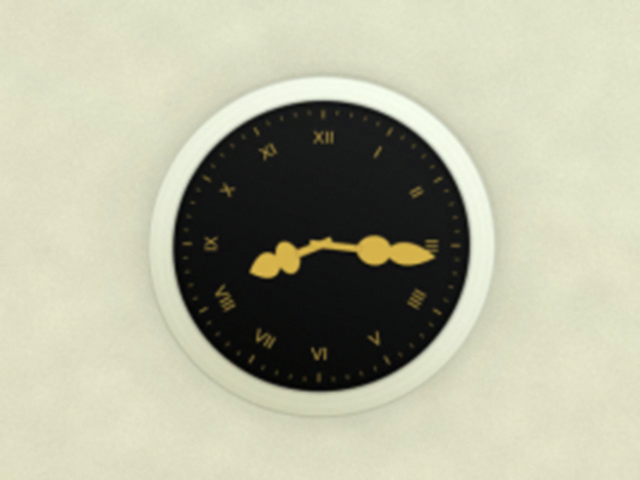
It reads 8,16
